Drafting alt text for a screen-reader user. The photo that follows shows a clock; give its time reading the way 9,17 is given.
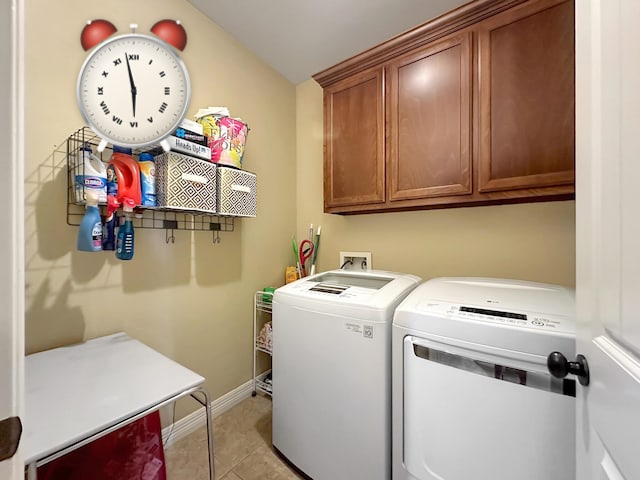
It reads 5,58
